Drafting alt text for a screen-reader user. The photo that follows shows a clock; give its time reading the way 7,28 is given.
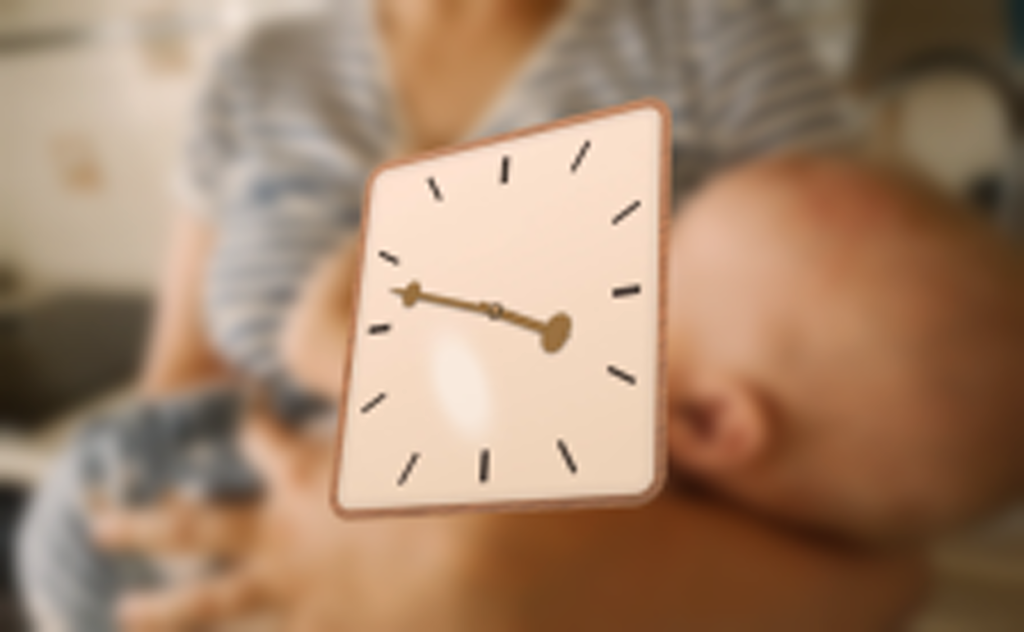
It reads 3,48
